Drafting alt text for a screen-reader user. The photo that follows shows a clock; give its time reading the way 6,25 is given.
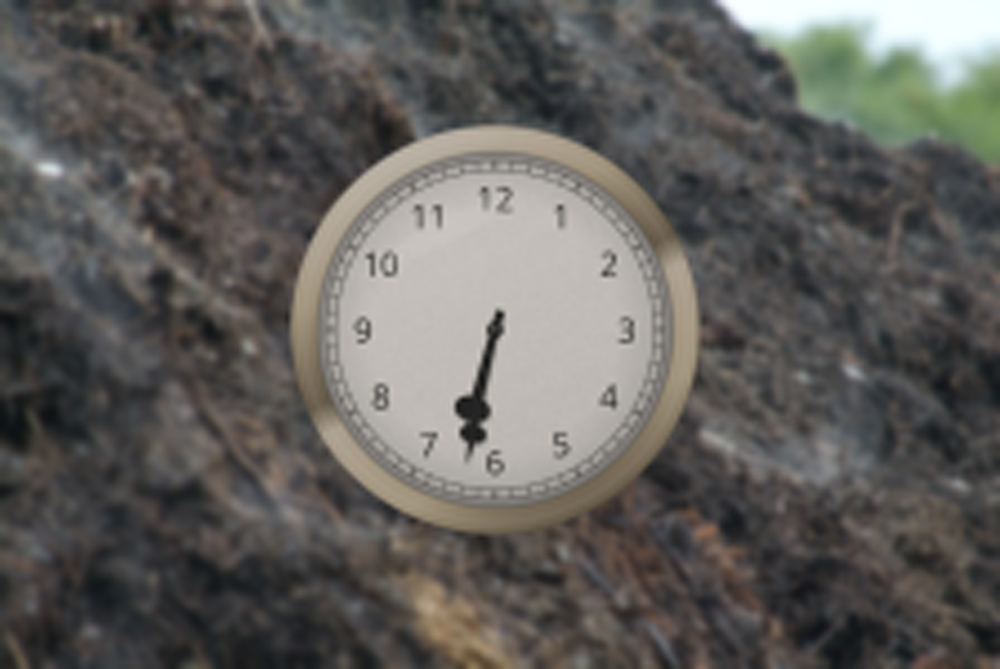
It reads 6,32
